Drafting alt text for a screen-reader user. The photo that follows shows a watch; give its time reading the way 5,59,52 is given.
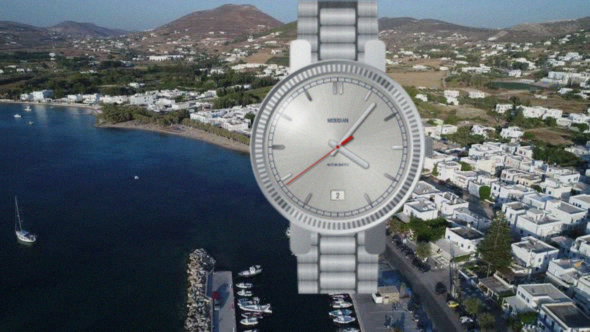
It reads 4,06,39
